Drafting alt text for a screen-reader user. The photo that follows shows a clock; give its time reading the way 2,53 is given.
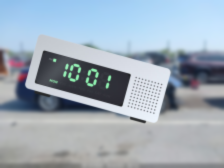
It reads 10,01
